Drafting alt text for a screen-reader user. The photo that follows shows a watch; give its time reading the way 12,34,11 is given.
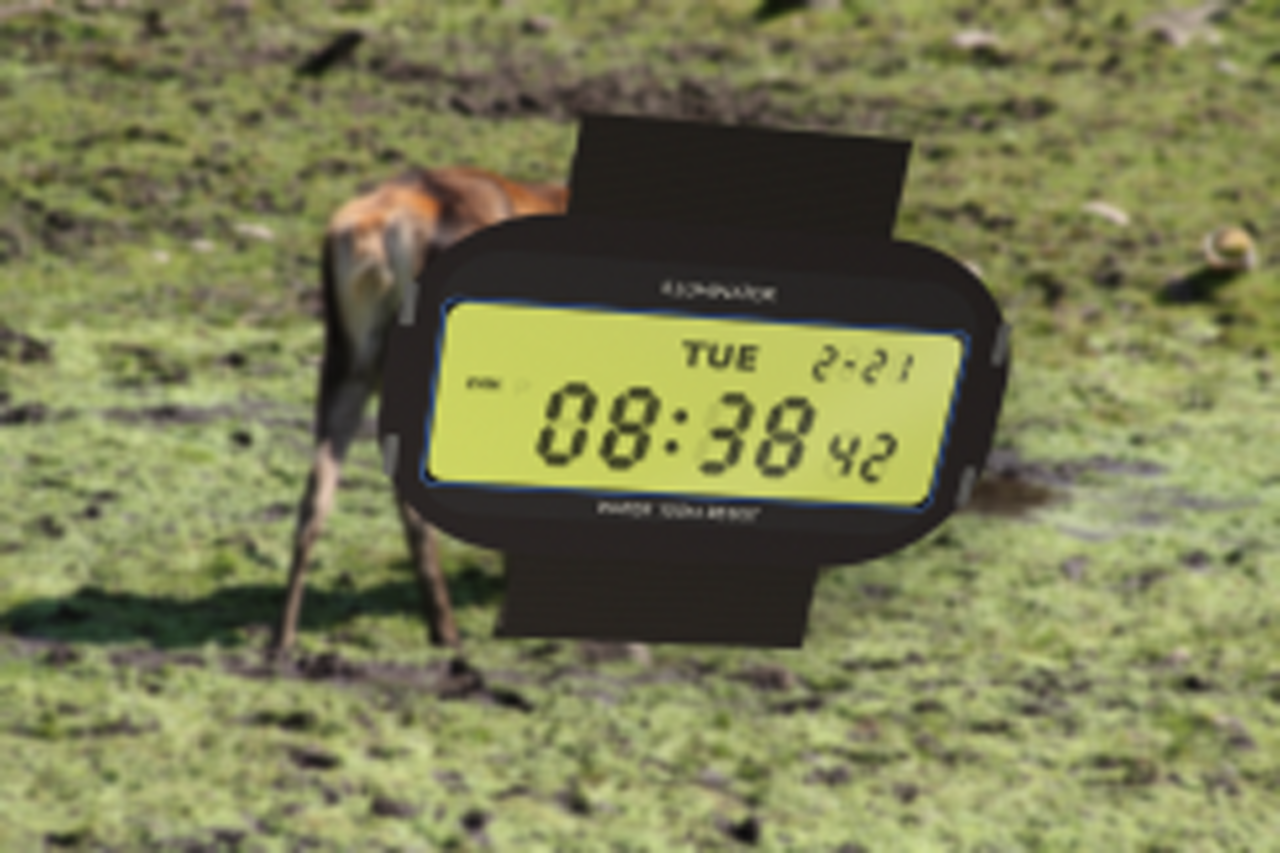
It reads 8,38,42
